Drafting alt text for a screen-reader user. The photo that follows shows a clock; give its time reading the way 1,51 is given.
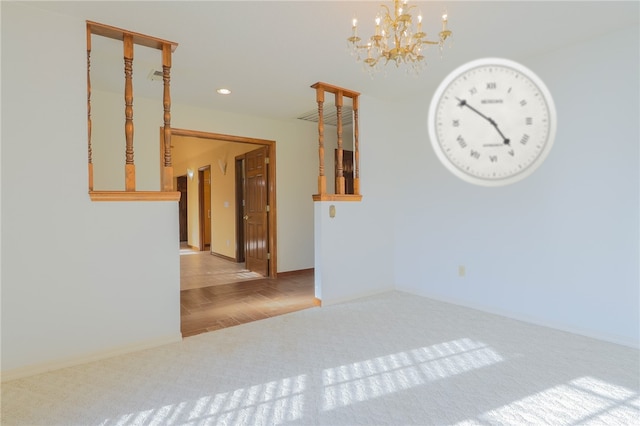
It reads 4,51
